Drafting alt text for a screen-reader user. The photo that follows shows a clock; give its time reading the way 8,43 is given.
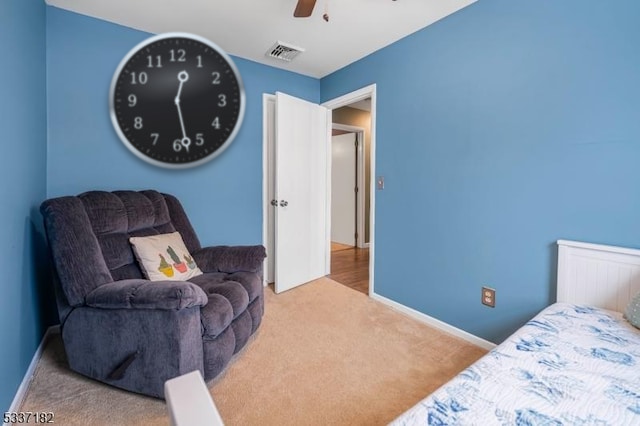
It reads 12,28
